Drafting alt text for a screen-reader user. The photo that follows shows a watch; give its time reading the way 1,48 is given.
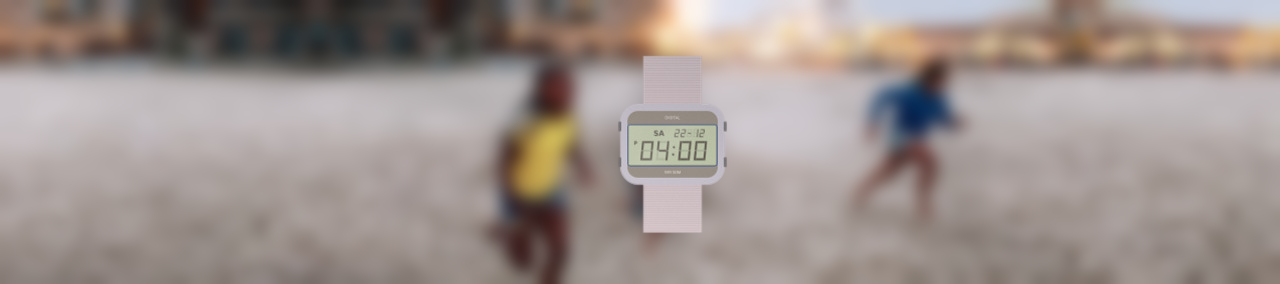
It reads 4,00
